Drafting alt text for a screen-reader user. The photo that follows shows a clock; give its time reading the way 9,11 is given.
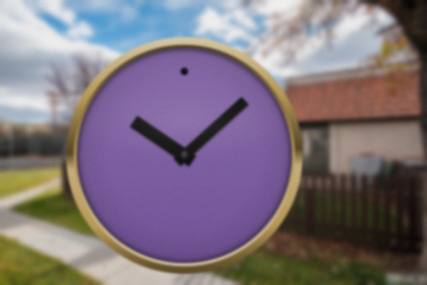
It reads 10,08
